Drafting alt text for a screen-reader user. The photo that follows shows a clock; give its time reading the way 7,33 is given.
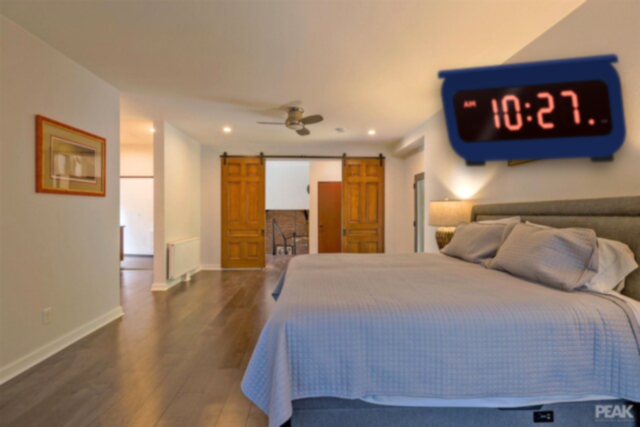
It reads 10,27
